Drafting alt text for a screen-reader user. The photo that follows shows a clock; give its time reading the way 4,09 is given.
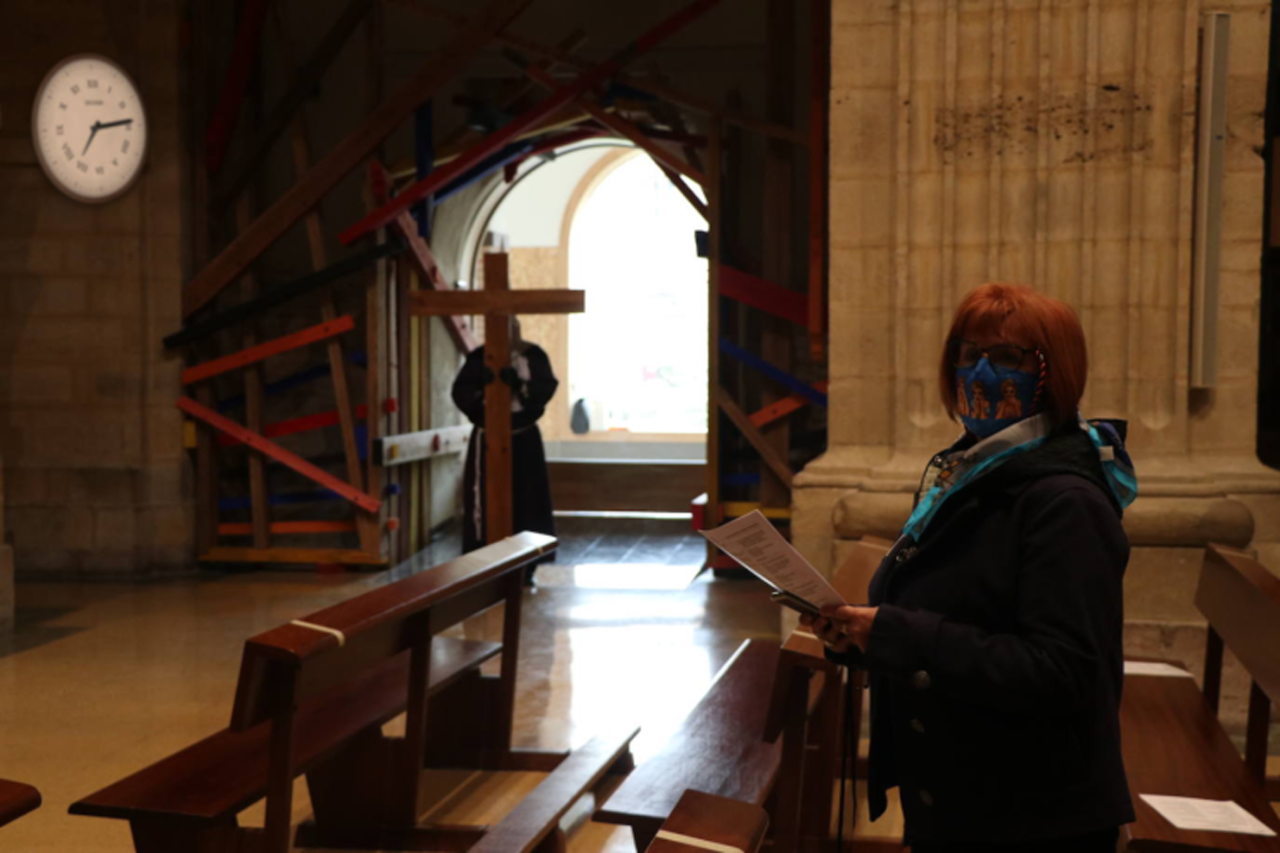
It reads 7,14
